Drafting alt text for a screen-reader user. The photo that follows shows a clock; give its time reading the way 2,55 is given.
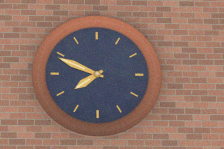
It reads 7,49
